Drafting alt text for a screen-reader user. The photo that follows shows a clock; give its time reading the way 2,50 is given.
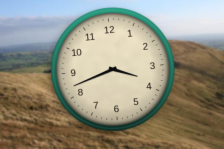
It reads 3,42
